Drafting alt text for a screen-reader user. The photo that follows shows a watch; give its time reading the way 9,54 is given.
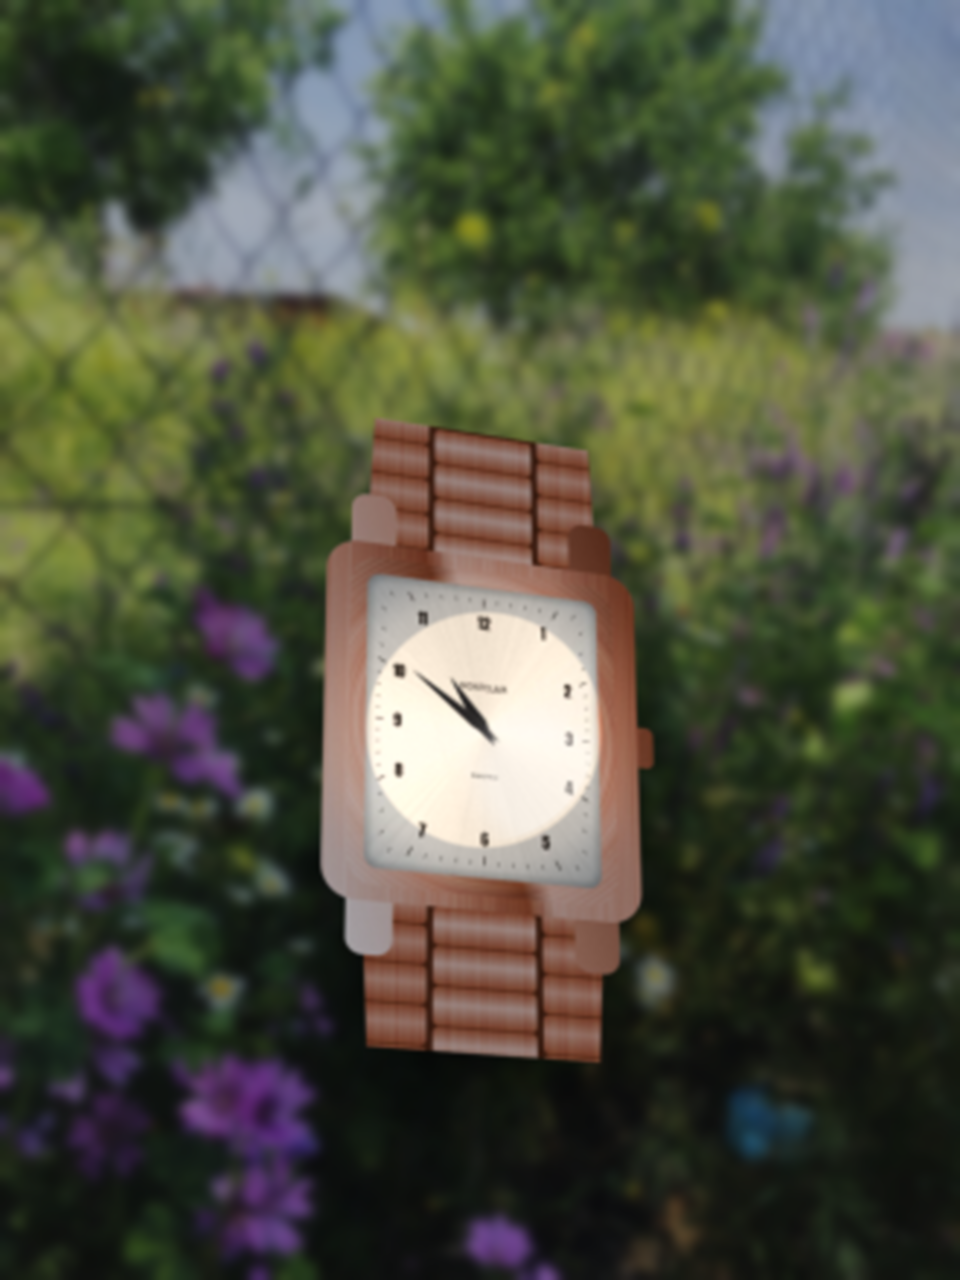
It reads 10,51
